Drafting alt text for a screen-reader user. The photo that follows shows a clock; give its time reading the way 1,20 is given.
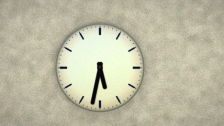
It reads 5,32
